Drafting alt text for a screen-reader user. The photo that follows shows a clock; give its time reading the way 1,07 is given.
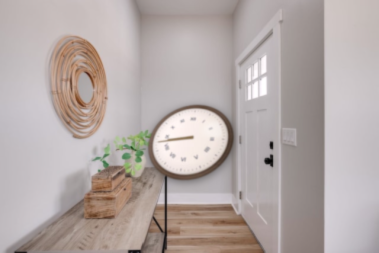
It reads 8,43
